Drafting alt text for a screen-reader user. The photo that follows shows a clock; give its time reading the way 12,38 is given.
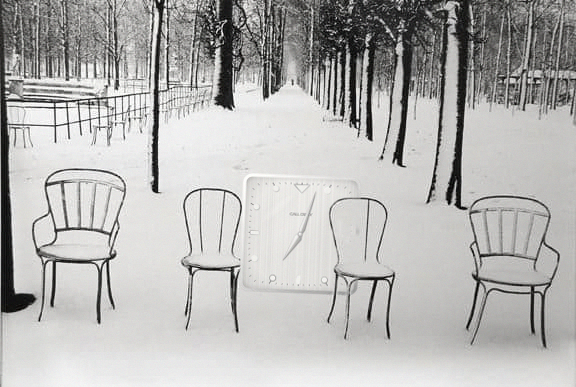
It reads 7,03
